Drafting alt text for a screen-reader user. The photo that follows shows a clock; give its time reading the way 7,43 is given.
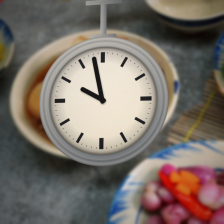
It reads 9,58
